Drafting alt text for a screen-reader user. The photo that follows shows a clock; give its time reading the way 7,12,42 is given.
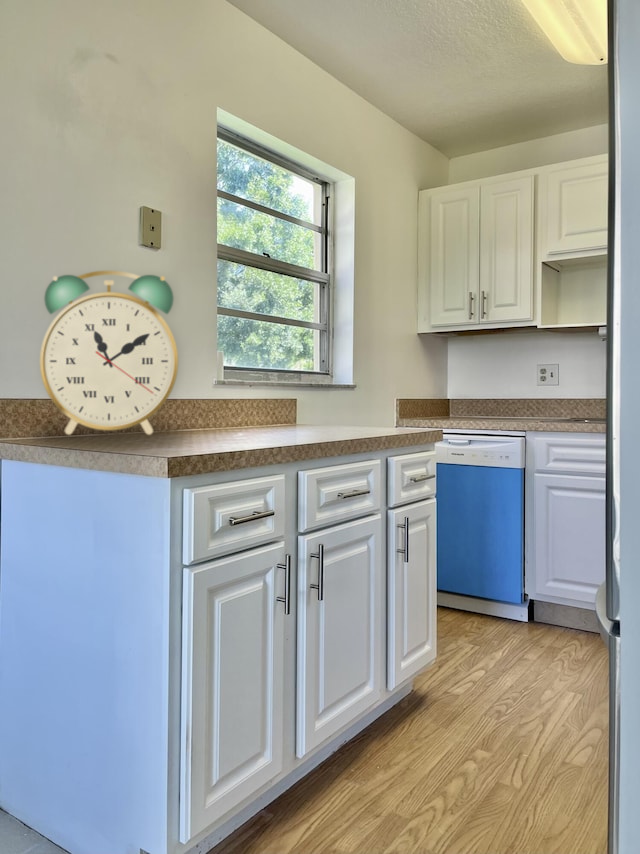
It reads 11,09,21
